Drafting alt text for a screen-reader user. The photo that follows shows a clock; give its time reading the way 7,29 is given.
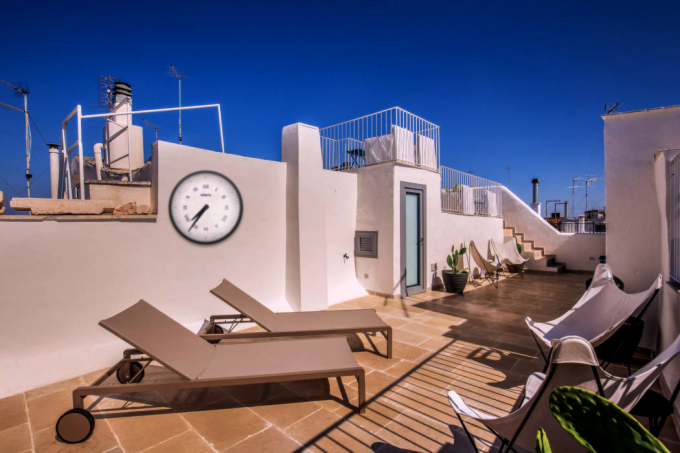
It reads 7,36
